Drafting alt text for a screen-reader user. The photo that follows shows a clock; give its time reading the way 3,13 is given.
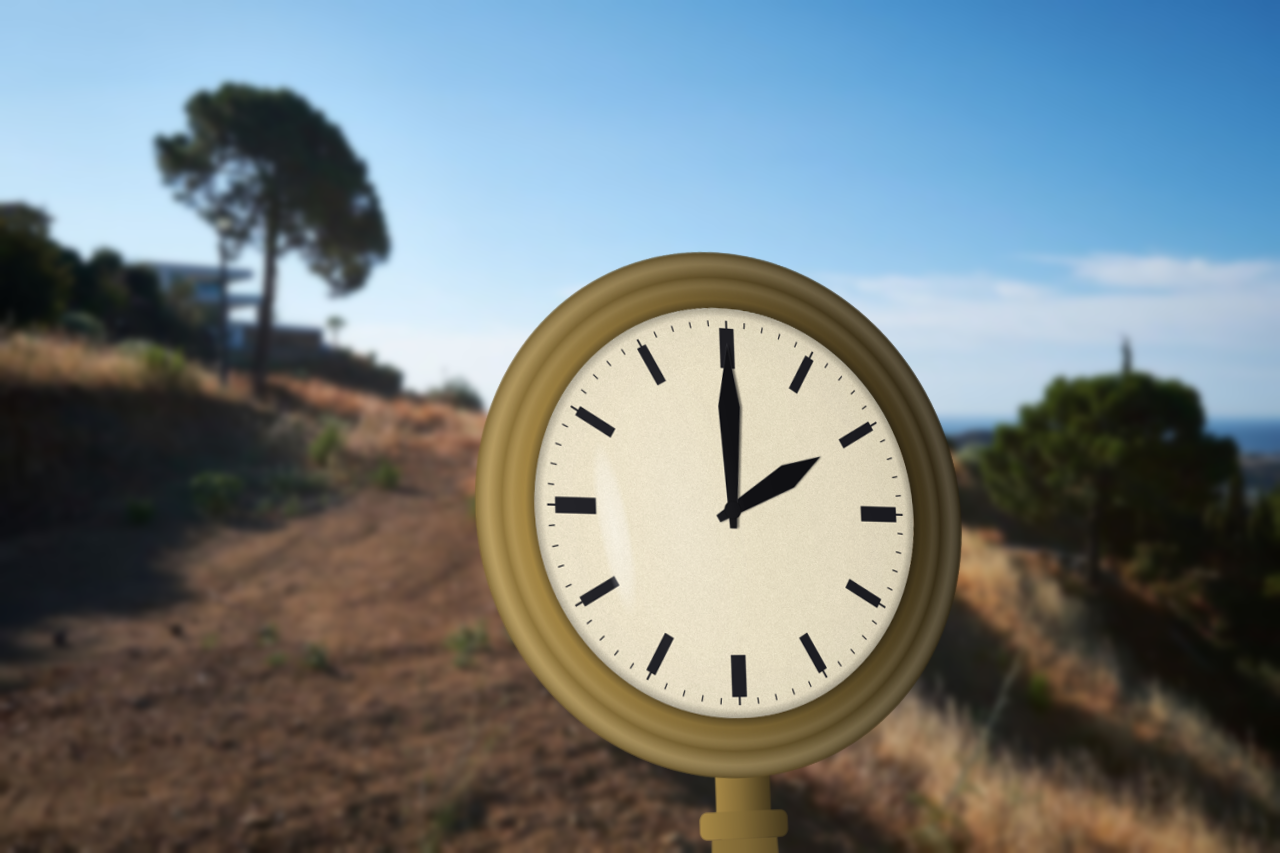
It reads 2,00
